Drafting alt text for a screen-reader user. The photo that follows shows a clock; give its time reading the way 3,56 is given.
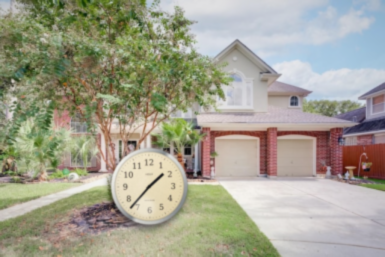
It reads 1,37
